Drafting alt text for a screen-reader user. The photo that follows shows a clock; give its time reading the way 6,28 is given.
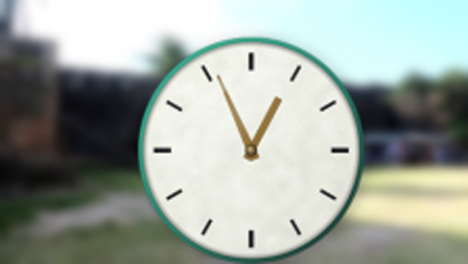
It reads 12,56
